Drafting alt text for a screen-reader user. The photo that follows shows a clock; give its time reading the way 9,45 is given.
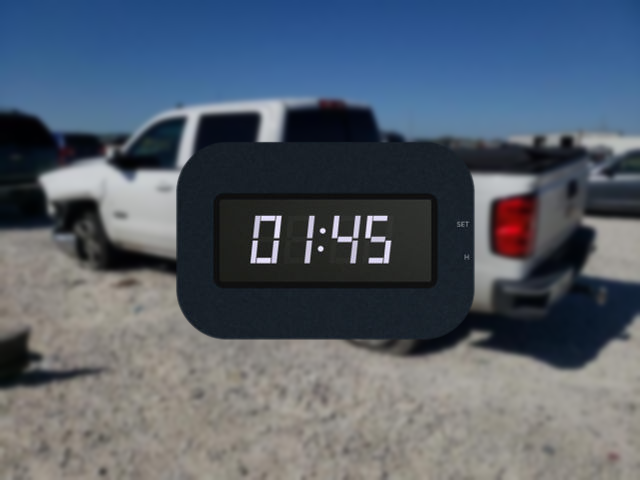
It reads 1,45
